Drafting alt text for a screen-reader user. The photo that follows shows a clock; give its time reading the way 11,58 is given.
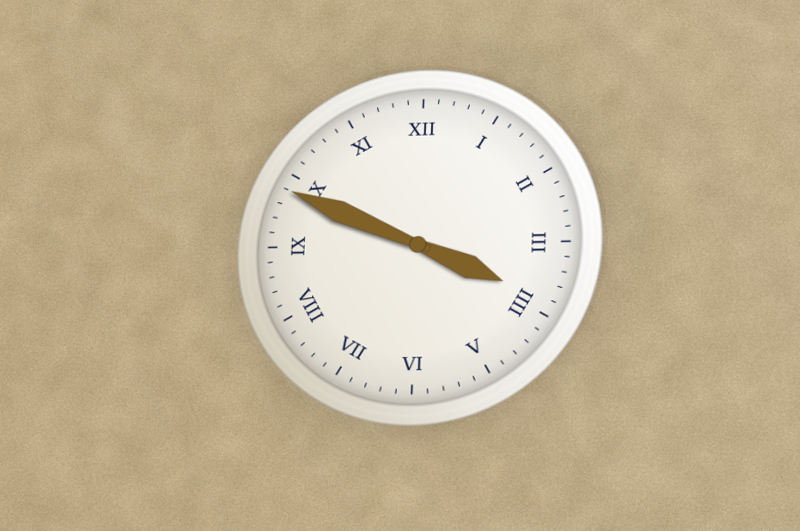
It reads 3,49
